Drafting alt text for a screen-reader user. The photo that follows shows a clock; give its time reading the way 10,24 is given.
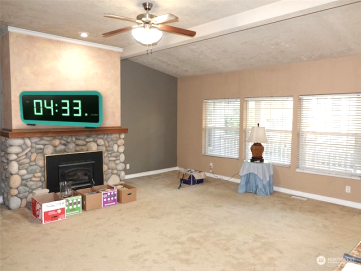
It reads 4,33
